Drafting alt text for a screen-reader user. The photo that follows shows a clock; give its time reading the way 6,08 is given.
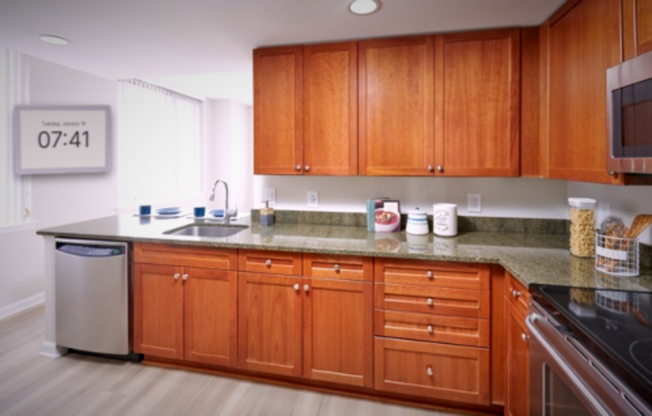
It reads 7,41
